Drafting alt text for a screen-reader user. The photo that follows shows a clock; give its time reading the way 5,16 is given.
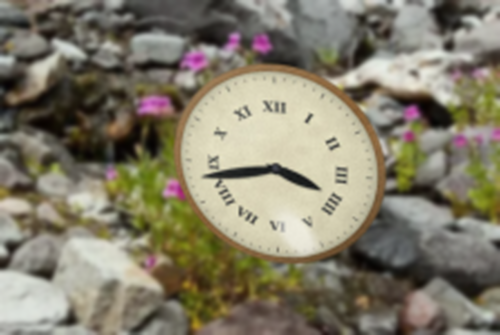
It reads 3,43
